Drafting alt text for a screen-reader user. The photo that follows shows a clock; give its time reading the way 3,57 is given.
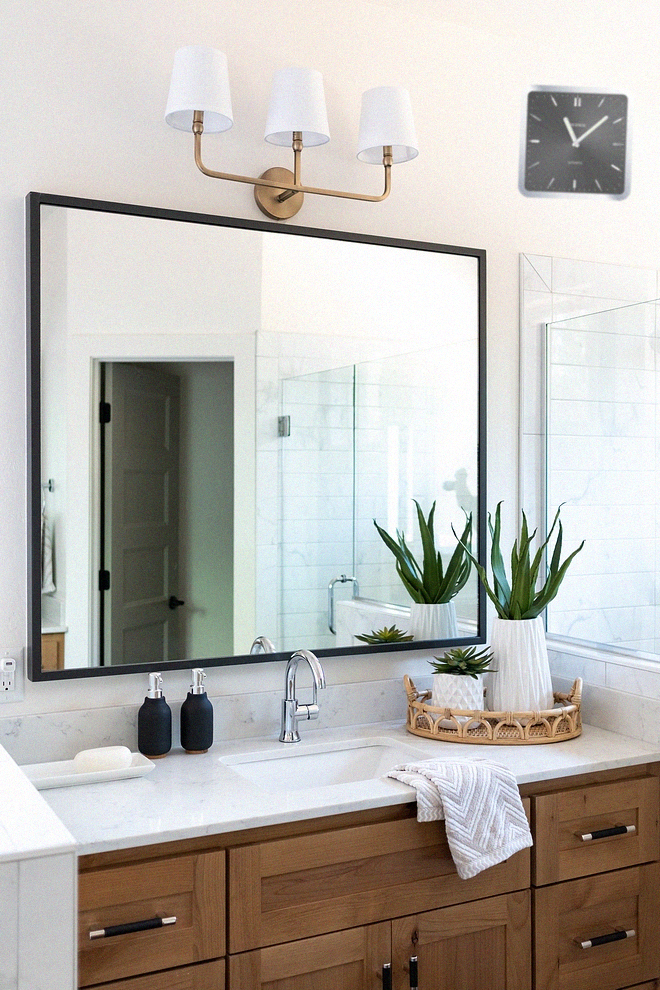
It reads 11,08
